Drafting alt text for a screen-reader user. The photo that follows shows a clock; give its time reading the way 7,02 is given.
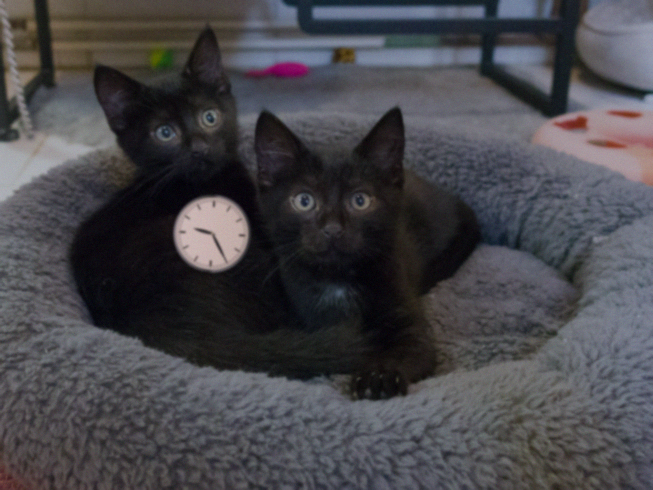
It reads 9,25
